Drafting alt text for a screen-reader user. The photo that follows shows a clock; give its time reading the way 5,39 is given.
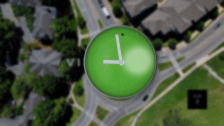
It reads 8,58
